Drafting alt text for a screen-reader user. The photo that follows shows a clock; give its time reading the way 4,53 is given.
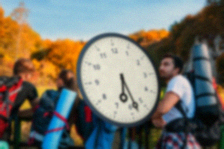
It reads 6,28
